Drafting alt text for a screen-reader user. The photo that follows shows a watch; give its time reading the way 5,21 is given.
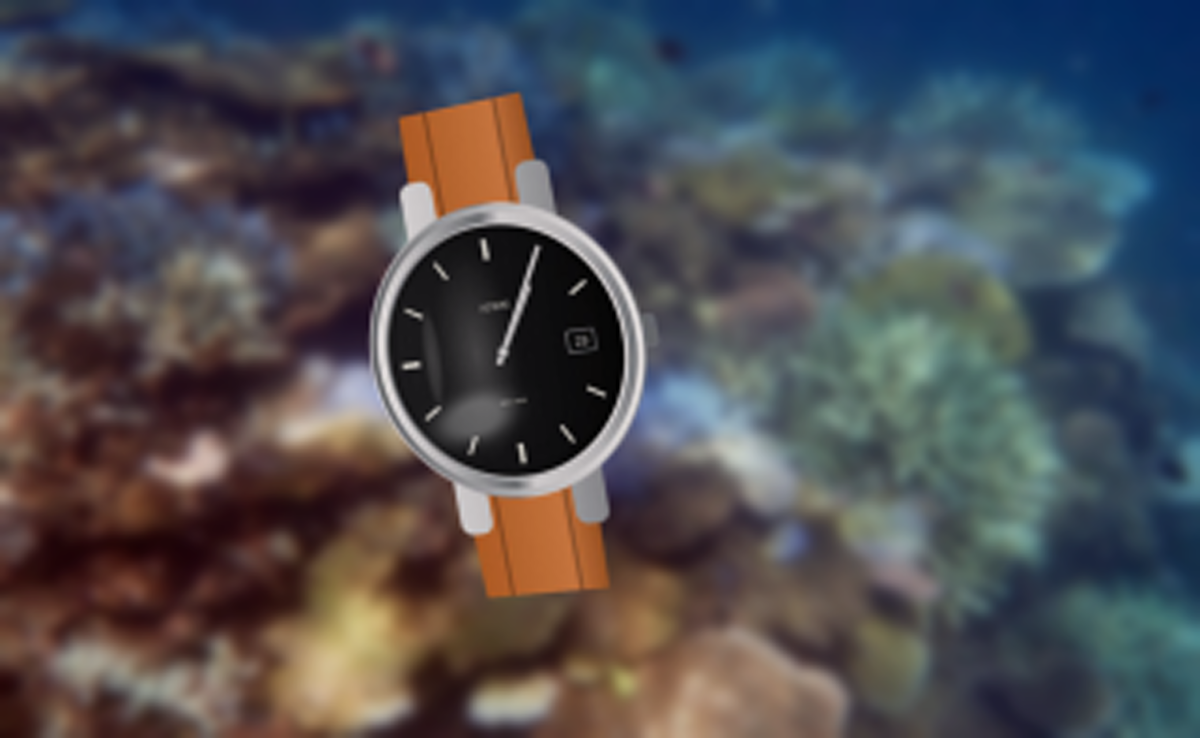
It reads 1,05
